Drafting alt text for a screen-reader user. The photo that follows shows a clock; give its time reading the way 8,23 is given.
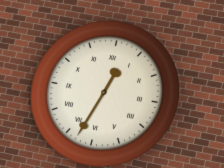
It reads 12,33
